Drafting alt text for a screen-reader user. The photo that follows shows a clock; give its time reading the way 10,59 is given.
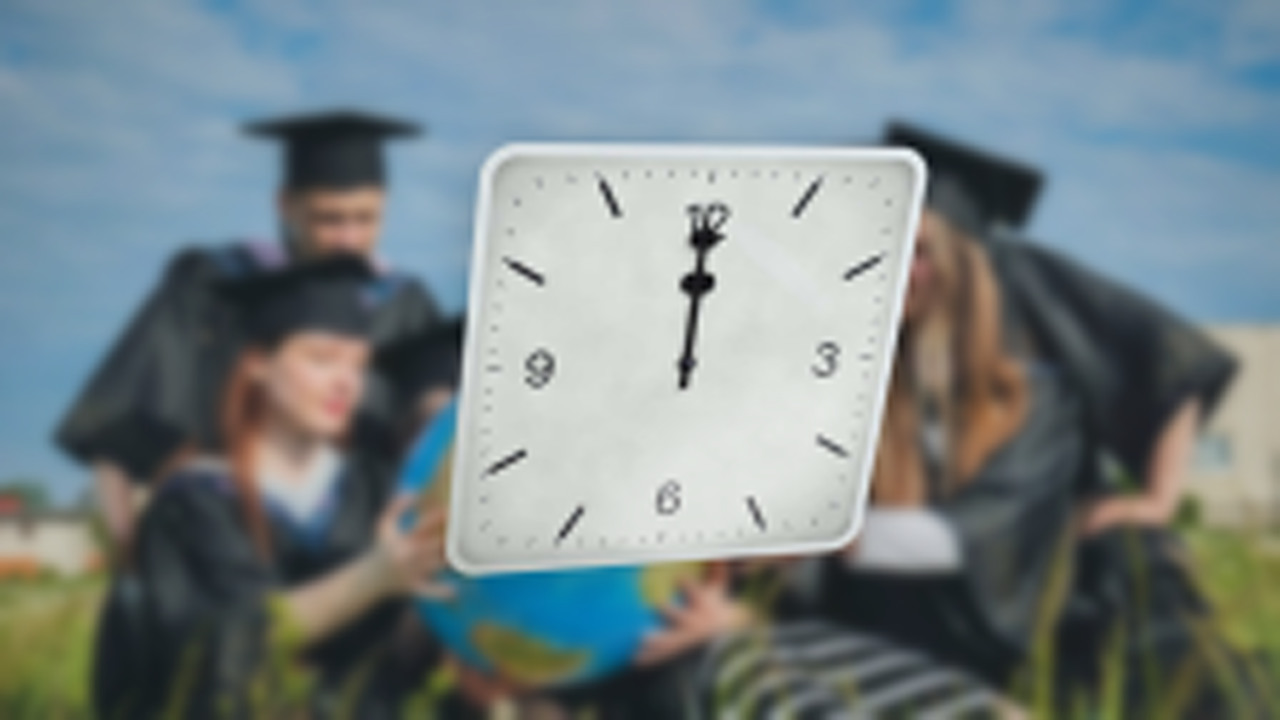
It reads 12,00
